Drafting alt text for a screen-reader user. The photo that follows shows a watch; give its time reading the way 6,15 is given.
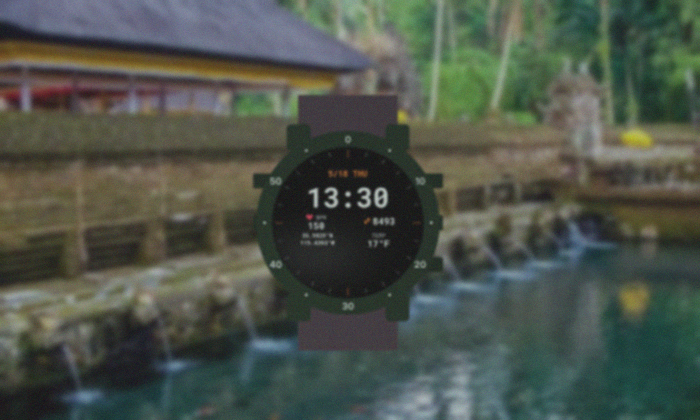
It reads 13,30
